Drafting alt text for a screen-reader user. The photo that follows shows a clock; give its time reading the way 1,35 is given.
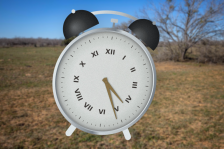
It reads 4,26
